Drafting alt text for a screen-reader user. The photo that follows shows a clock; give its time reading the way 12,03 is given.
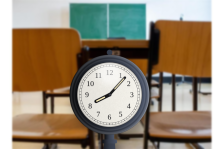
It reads 8,07
